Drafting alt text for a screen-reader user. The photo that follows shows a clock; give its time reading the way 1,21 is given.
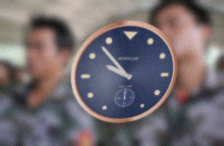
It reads 9,53
